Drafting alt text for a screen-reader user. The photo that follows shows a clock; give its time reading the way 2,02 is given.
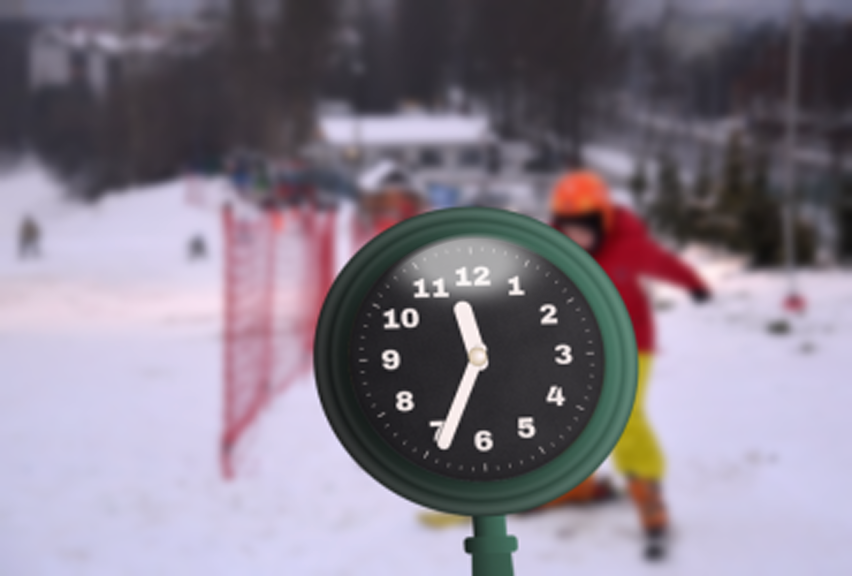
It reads 11,34
